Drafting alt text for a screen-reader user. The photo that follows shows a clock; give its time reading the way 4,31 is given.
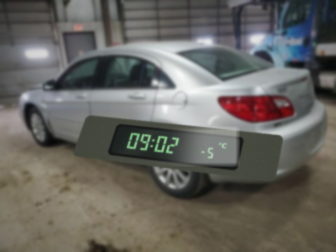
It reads 9,02
